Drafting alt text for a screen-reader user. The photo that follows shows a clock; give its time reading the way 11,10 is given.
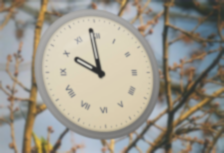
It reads 9,59
